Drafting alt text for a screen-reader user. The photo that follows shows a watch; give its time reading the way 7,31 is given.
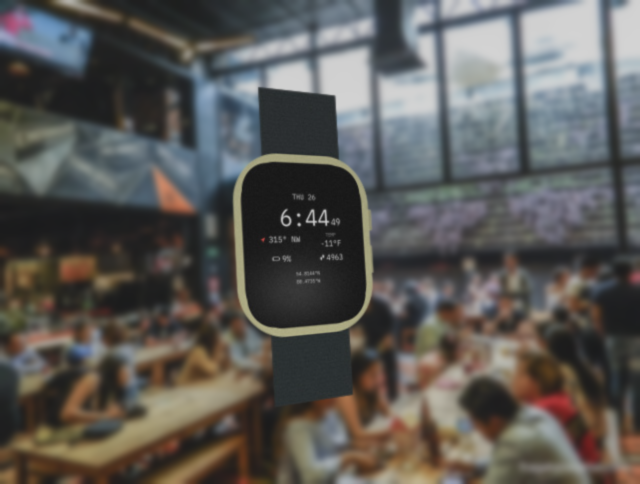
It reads 6,44
